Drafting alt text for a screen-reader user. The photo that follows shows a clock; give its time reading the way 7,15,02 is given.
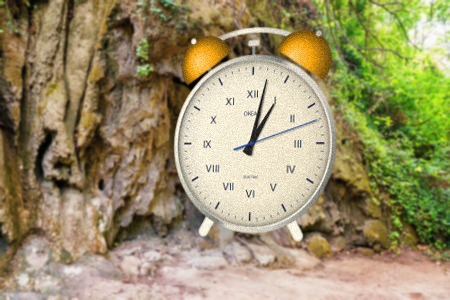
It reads 1,02,12
